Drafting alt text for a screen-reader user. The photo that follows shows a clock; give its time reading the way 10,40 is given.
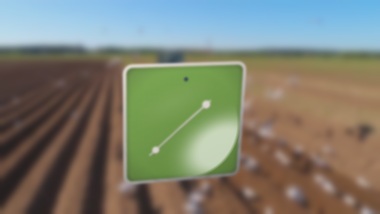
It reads 1,38
